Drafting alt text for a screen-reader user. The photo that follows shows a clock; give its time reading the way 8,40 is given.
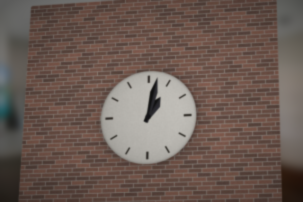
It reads 1,02
